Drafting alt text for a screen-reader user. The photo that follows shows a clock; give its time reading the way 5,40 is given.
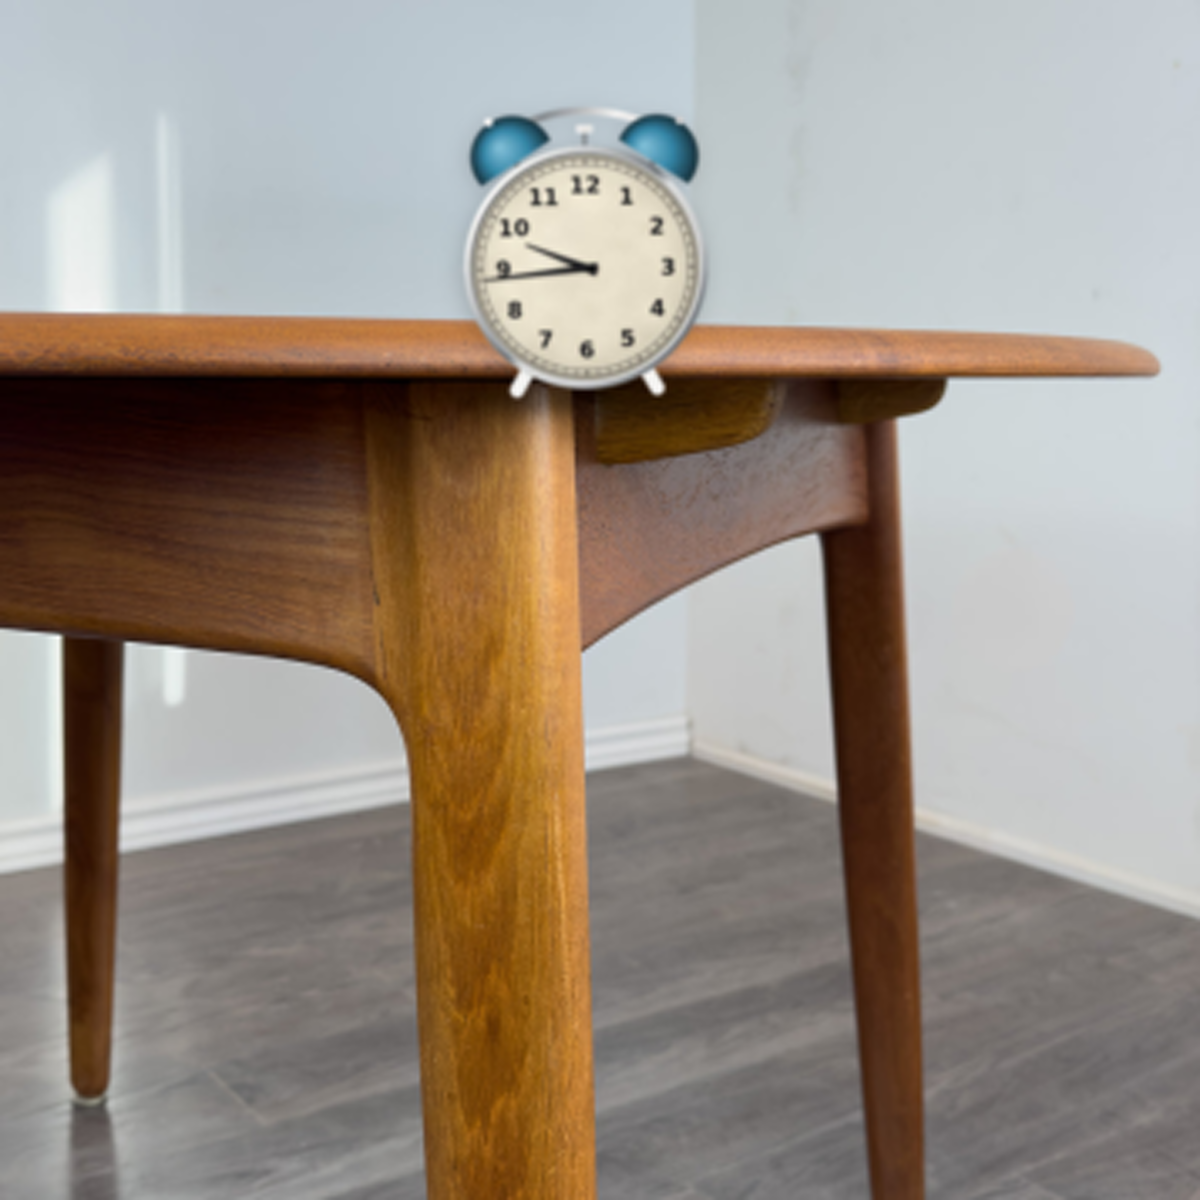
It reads 9,44
